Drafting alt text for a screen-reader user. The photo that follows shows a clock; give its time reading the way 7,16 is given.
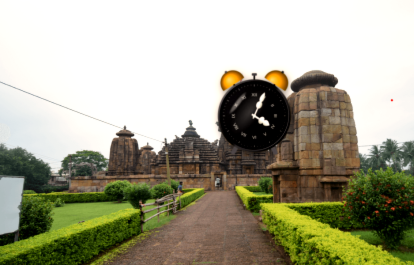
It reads 4,04
